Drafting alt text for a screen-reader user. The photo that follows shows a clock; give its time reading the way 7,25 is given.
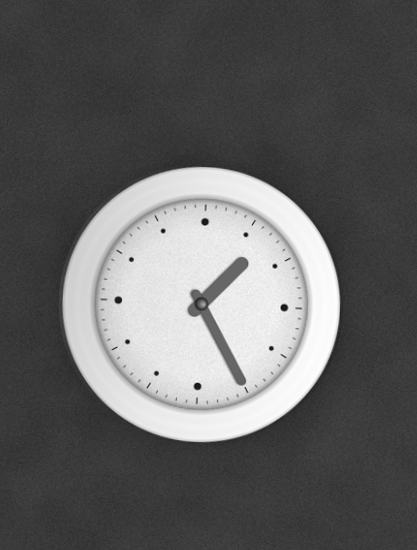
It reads 1,25
